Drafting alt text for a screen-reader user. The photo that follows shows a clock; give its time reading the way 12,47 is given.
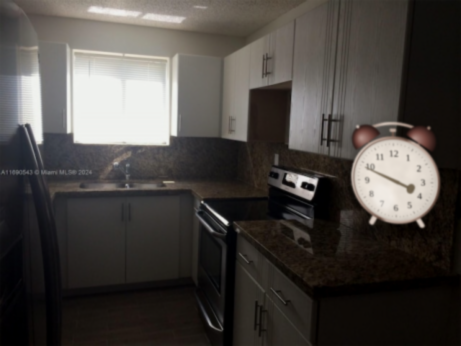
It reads 3,49
